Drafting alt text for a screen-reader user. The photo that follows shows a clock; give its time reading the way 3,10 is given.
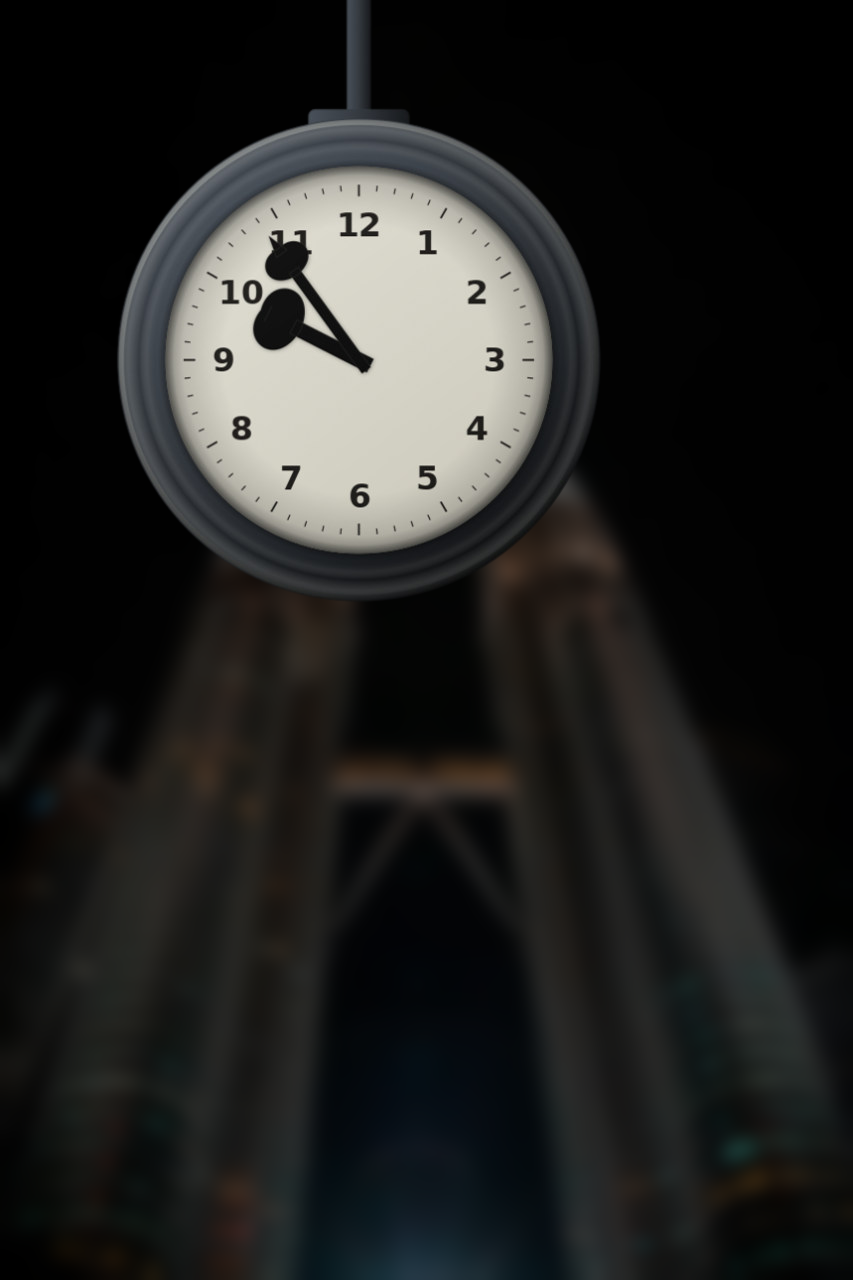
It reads 9,54
